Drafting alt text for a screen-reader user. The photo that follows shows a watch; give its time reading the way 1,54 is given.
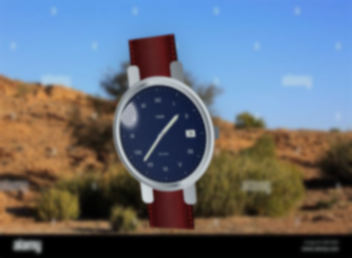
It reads 1,37
